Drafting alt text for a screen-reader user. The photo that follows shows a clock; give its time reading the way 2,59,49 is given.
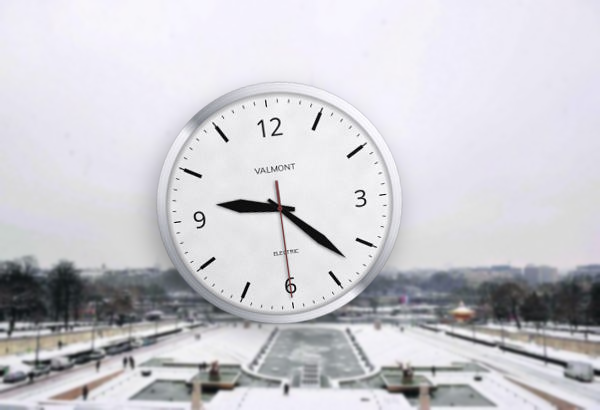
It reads 9,22,30
